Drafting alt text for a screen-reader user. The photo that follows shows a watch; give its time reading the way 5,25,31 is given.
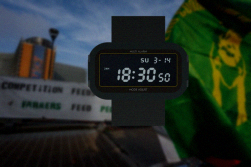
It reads 18,30,50
